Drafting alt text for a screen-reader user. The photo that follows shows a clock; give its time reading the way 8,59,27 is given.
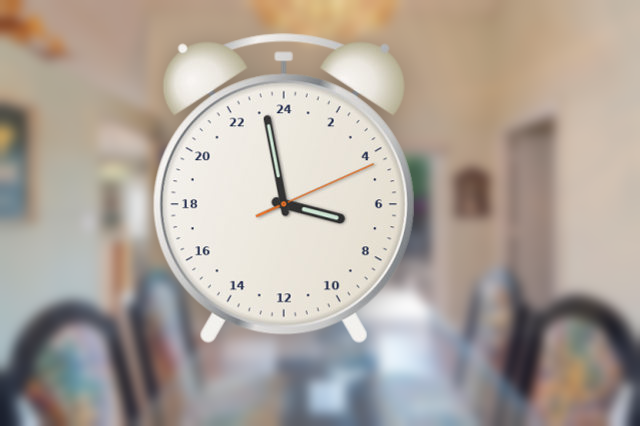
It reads 6,58,11
